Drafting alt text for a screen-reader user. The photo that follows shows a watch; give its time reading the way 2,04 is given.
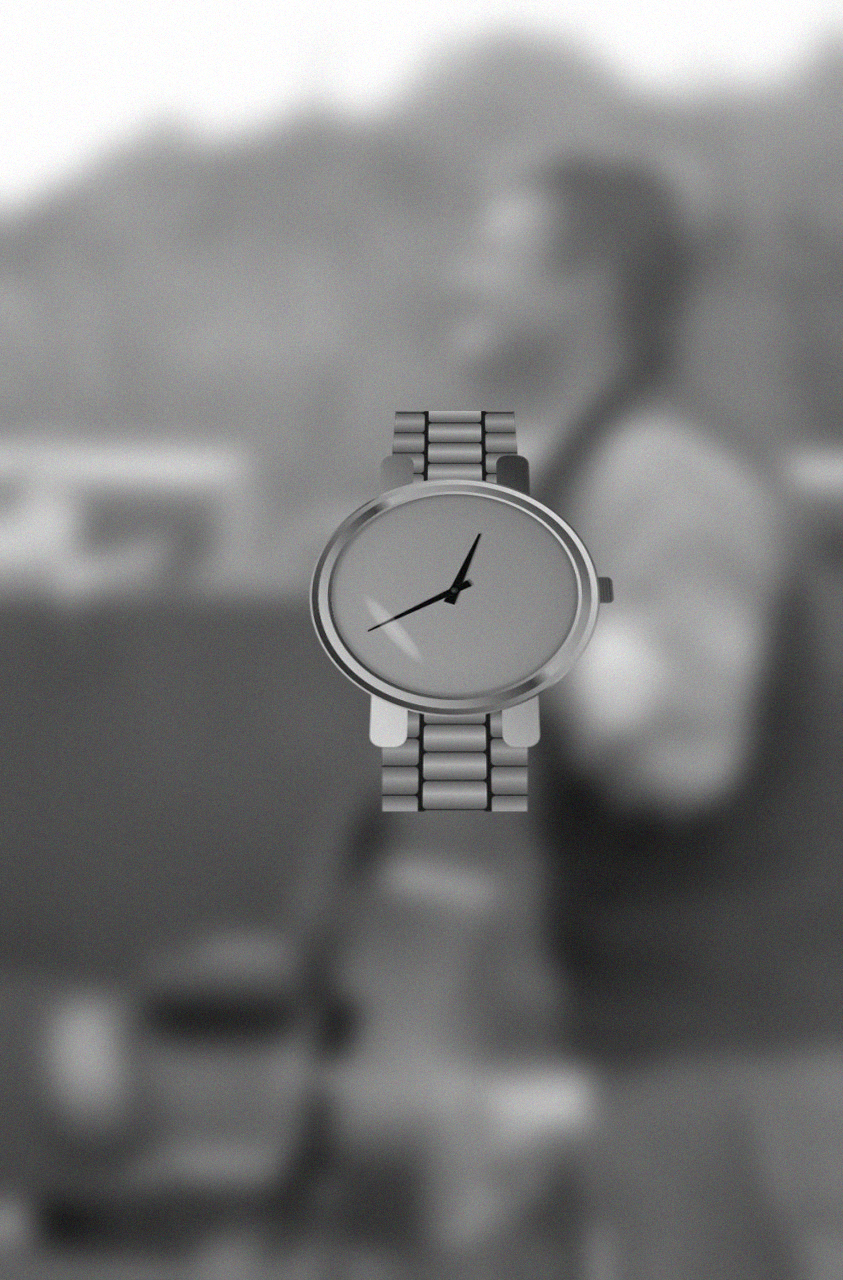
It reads 12,40
